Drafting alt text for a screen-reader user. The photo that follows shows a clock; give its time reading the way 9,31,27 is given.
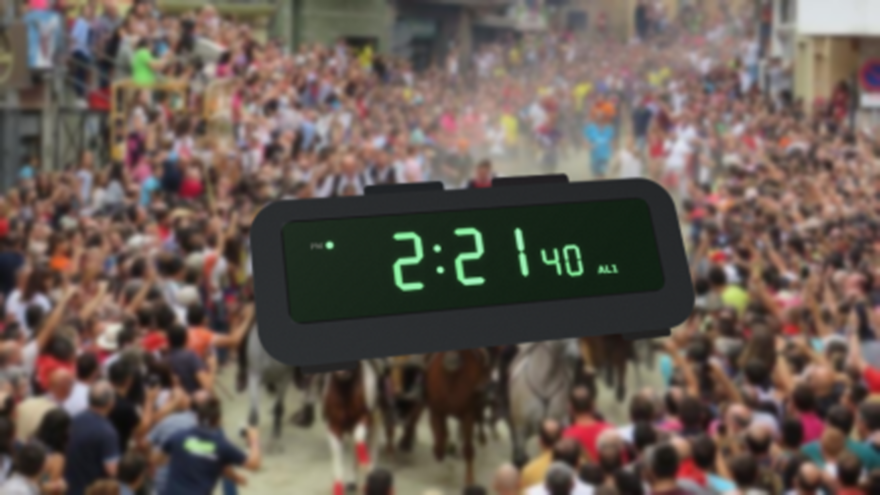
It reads 2,21,40
